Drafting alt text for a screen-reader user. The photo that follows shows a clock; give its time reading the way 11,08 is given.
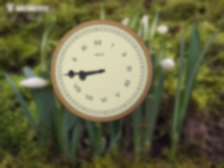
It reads 8,45
